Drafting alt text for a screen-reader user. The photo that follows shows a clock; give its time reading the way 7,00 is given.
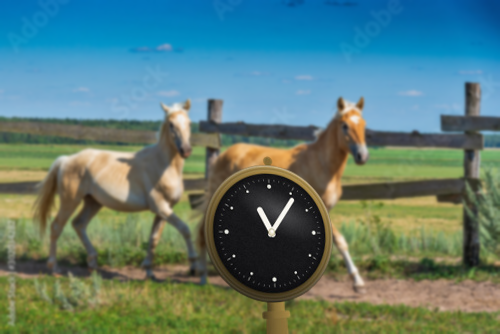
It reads 11,06
